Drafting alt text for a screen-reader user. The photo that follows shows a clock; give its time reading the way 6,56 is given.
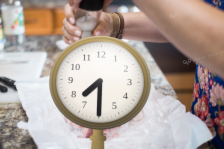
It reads 7,30
